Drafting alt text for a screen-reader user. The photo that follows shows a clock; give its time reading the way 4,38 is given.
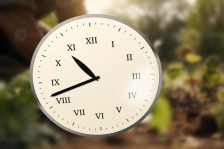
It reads 10,42
